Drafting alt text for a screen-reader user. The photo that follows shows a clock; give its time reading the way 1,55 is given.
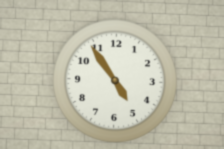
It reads 4,54
